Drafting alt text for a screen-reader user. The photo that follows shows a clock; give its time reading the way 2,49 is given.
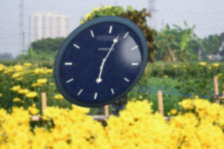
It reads 6,03
